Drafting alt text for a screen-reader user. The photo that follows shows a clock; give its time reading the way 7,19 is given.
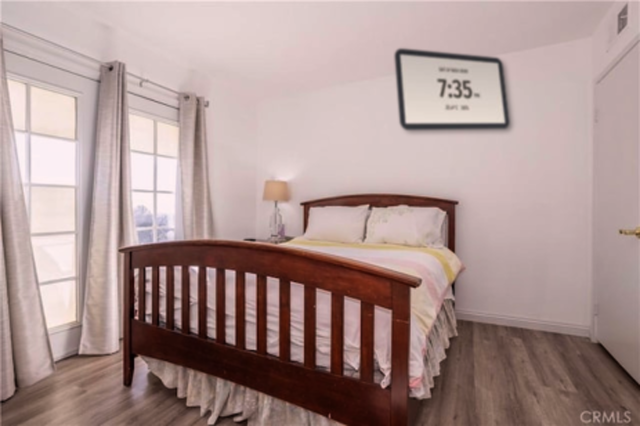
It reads 7,35
